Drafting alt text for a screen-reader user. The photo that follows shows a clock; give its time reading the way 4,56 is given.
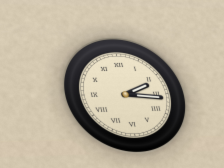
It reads 2,16
